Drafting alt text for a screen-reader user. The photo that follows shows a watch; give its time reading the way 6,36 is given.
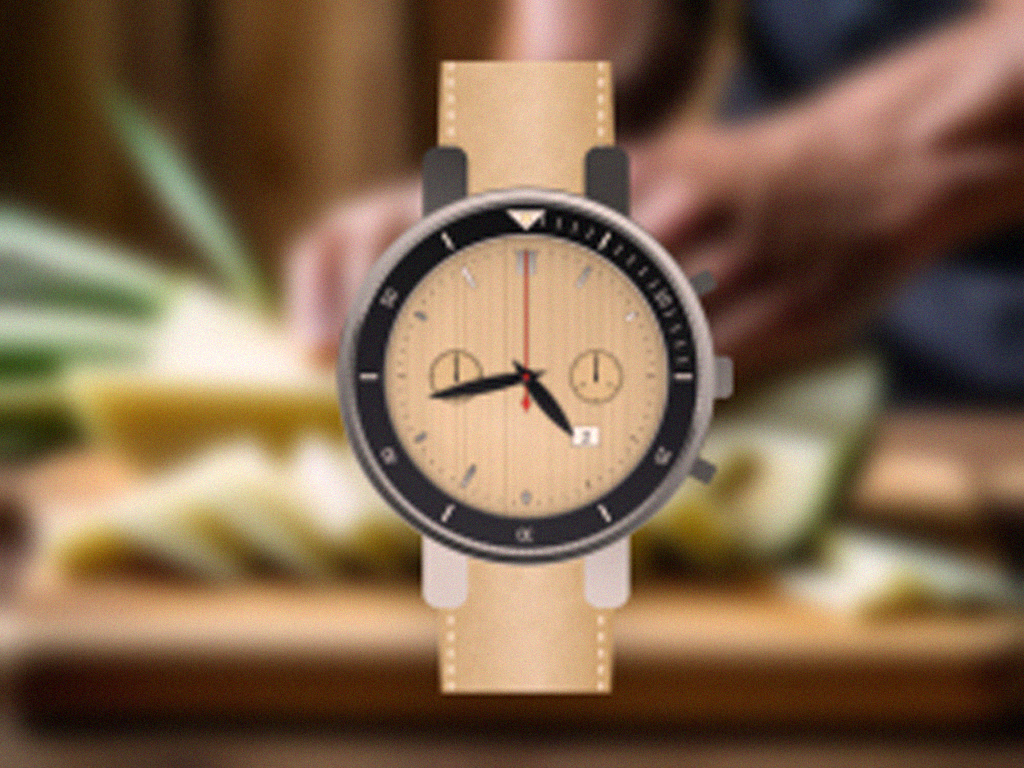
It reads 4,43
